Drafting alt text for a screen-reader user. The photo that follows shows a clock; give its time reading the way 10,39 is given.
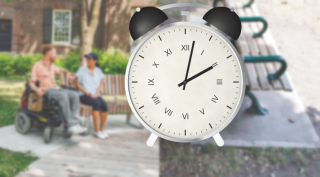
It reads 2,02
